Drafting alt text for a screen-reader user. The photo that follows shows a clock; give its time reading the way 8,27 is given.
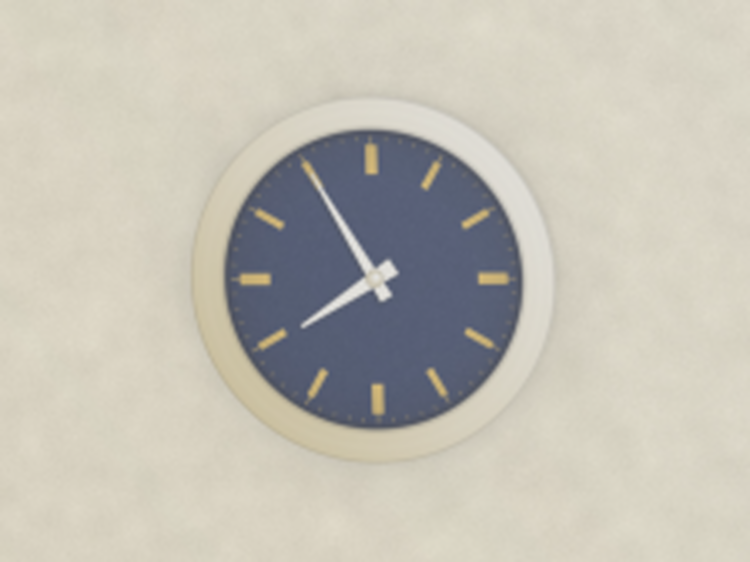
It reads 7,55
